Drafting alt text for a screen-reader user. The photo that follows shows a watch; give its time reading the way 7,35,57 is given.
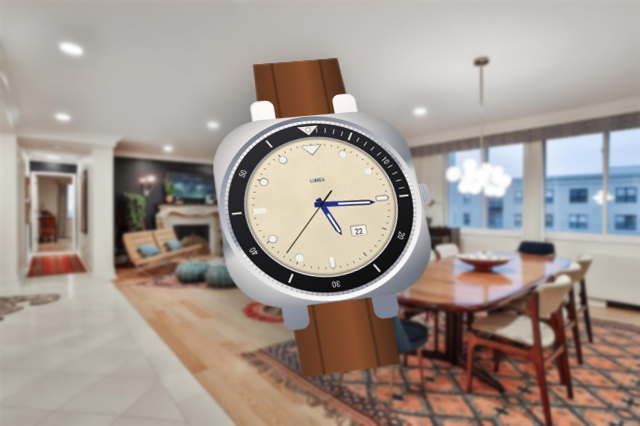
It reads 5,15,37
